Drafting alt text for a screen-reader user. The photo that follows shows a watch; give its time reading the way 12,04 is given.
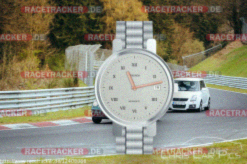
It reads 11,13
